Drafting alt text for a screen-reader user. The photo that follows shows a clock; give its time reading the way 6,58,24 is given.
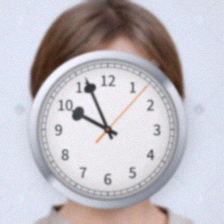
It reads 9,56,07
